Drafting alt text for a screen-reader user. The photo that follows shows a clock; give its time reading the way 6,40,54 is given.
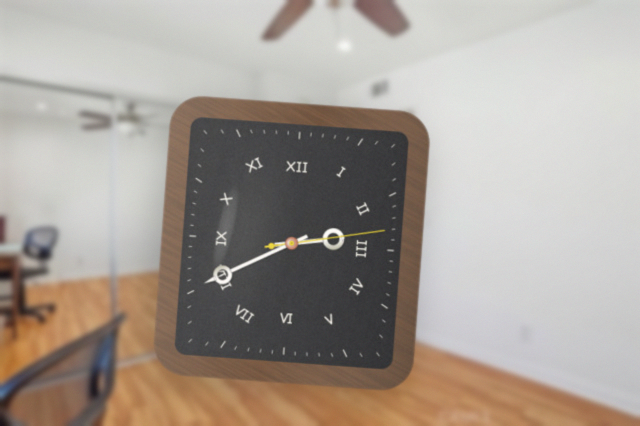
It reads 2,40,13
